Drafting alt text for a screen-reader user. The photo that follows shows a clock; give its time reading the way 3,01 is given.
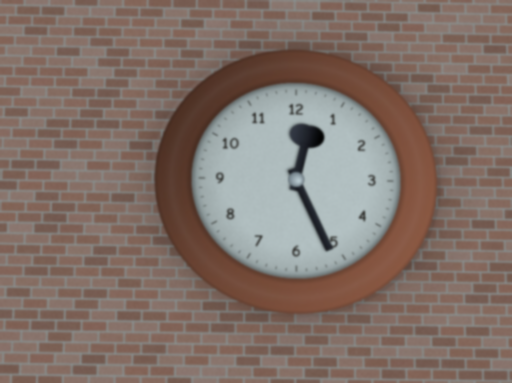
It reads 12,26
